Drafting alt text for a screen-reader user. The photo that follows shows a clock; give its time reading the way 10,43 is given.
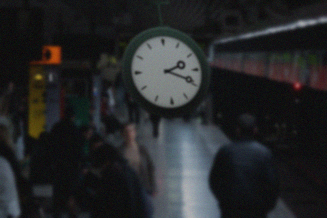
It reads 2,19
